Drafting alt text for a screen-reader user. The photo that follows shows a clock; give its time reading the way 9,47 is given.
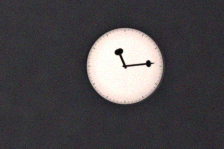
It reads 11,14
